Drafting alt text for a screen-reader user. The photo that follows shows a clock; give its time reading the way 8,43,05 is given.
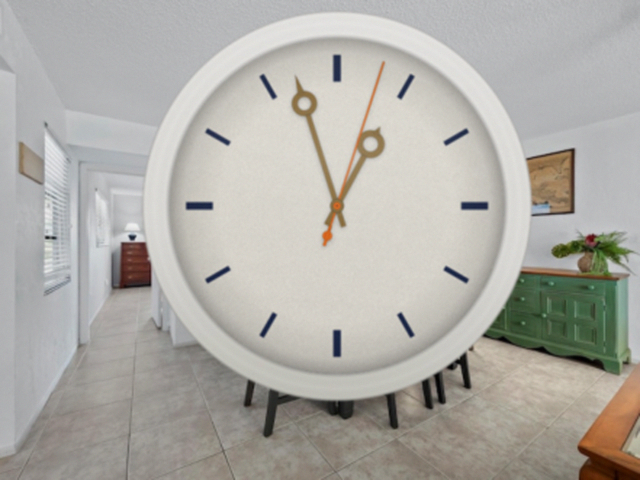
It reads 12,57,03
